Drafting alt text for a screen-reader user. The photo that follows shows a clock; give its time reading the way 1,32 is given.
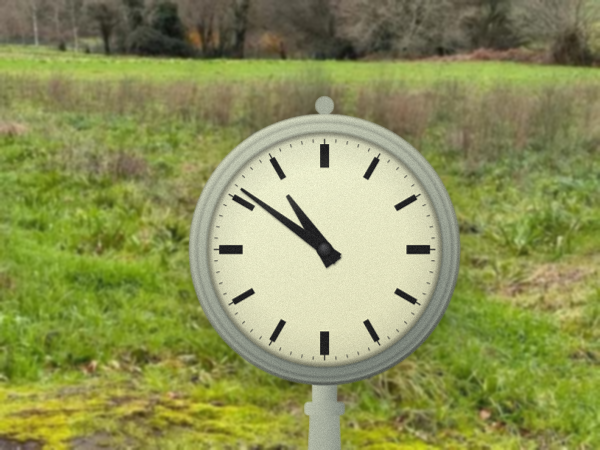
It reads 10,51
